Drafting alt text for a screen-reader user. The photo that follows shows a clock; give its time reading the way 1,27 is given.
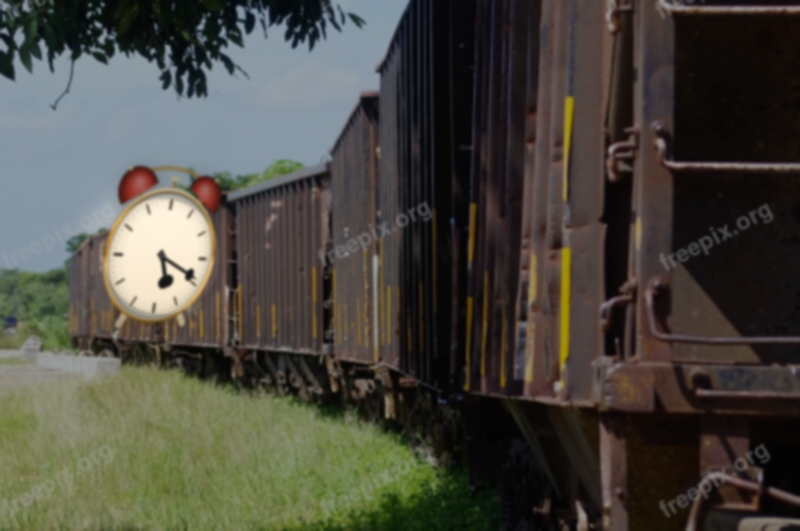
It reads 5,19
